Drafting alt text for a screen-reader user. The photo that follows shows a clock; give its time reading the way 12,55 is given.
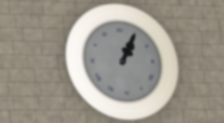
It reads 1,05
